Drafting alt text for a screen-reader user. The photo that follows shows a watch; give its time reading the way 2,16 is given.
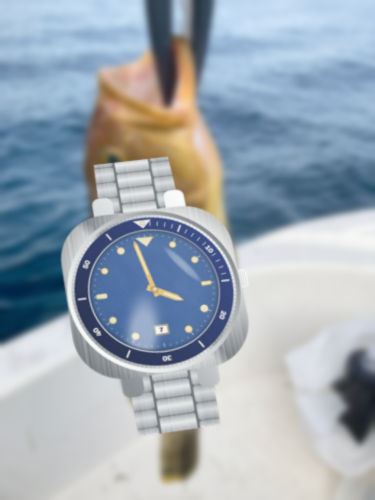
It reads 3,58
